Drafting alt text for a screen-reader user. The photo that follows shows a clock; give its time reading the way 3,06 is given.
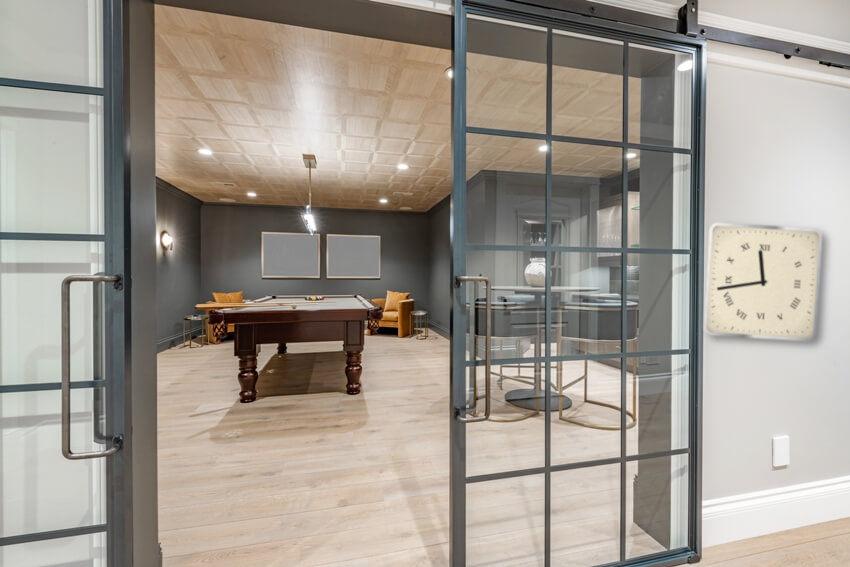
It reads 11,43
